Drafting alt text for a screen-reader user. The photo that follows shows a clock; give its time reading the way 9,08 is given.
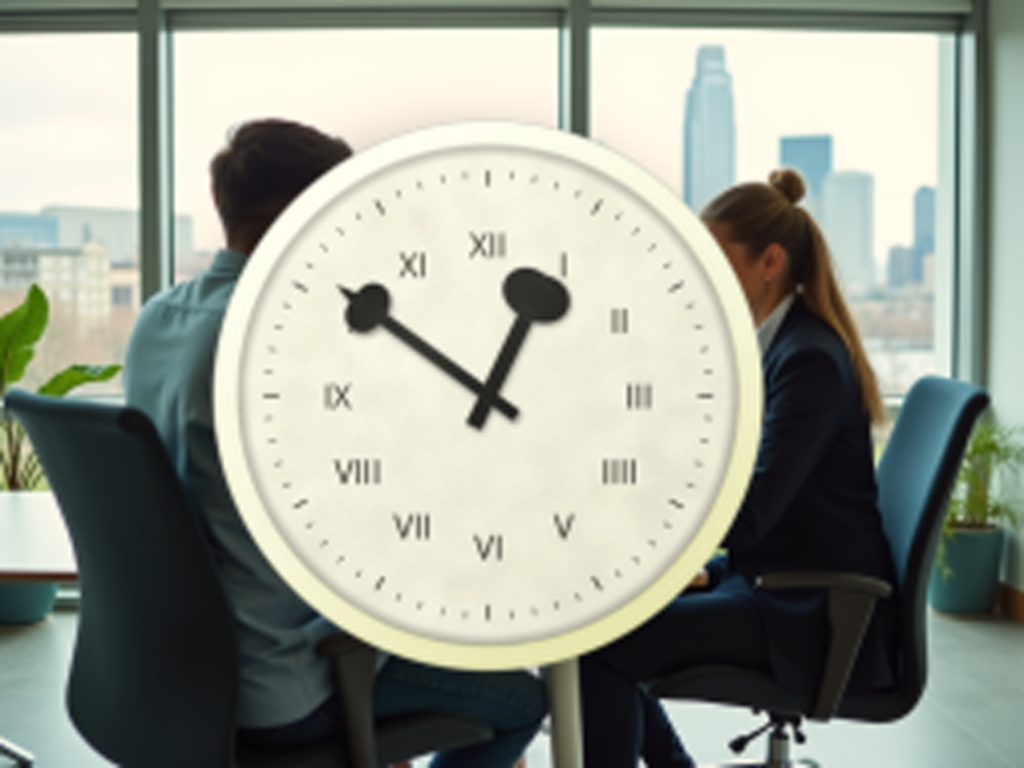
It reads 12,51
